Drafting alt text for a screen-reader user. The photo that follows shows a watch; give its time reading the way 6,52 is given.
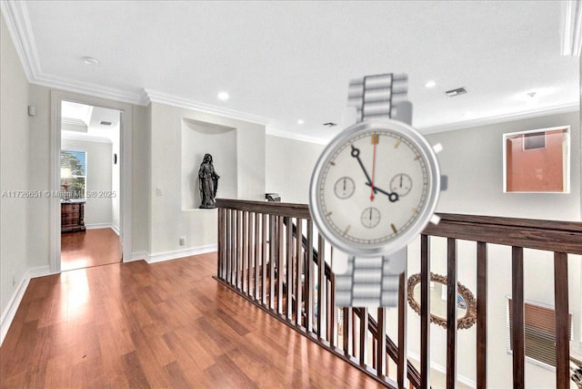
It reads 3,55
